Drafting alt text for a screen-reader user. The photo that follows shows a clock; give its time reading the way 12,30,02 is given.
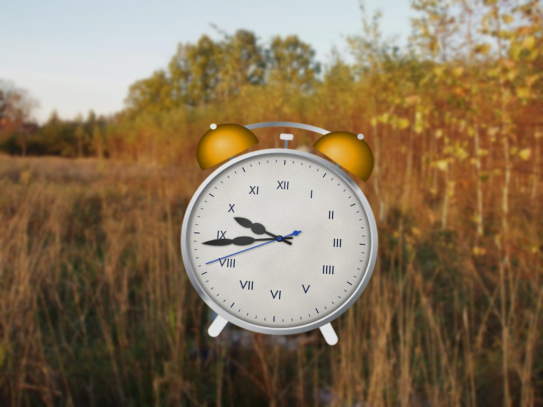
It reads 9,43,41
